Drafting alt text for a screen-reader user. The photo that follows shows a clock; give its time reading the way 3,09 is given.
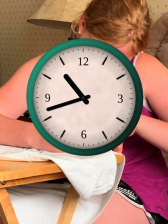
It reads 10,42
